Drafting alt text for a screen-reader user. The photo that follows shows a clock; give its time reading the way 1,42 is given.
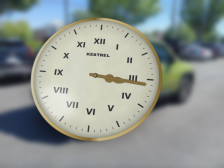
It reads 3,16
